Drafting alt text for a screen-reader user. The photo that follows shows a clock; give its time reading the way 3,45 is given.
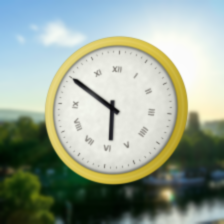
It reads 5,50
